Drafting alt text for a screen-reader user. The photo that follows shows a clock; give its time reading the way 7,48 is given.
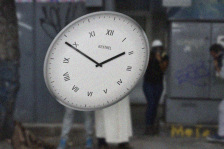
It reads 1,49
